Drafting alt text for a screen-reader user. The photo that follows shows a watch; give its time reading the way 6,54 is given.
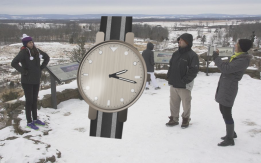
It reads 2,17
